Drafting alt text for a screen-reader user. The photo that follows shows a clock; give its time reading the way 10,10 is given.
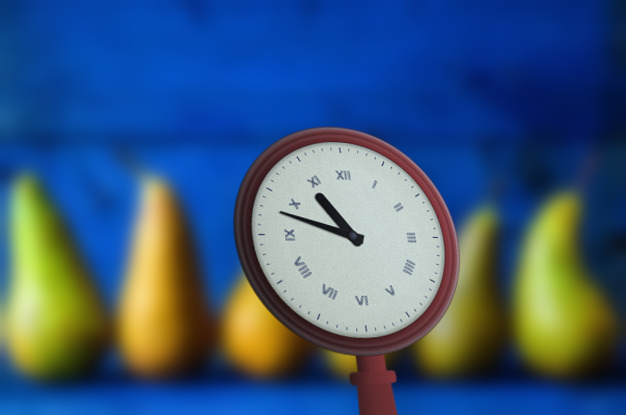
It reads 10,48
